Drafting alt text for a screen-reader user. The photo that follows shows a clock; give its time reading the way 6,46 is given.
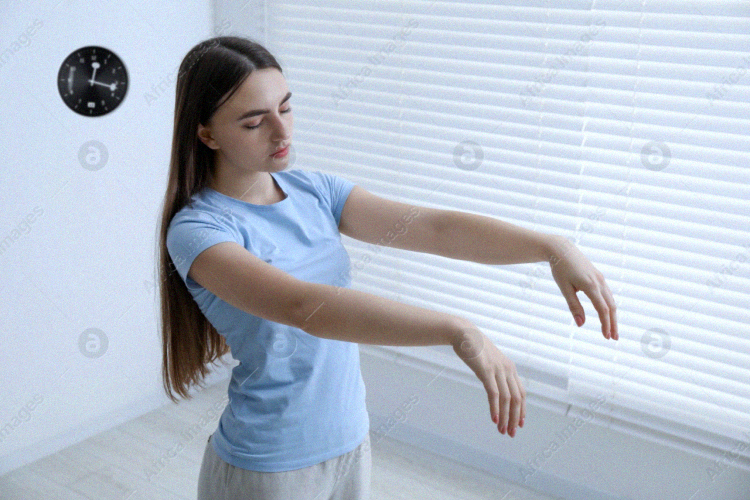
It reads 12,17
